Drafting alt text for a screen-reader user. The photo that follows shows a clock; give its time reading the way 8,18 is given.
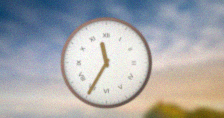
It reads 11,35
